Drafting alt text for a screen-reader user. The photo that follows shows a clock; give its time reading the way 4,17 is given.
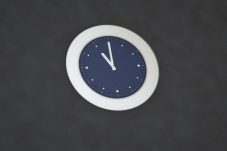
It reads 11,00
